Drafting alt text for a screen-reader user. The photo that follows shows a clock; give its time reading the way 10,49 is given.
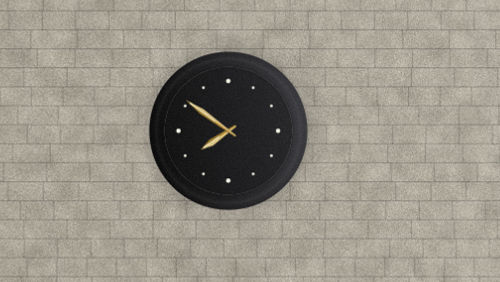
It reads 7,51
